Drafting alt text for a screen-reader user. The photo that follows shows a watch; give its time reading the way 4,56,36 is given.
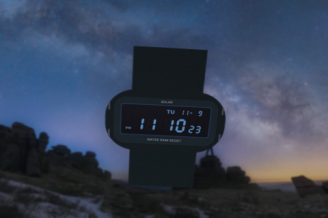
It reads 11,10,23
